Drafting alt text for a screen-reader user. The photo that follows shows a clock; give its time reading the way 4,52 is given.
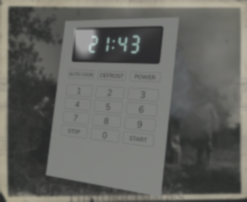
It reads 21,43
